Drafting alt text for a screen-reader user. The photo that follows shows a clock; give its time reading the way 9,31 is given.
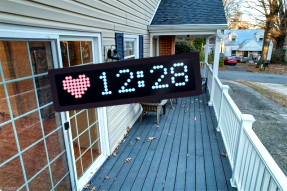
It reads 12,28
